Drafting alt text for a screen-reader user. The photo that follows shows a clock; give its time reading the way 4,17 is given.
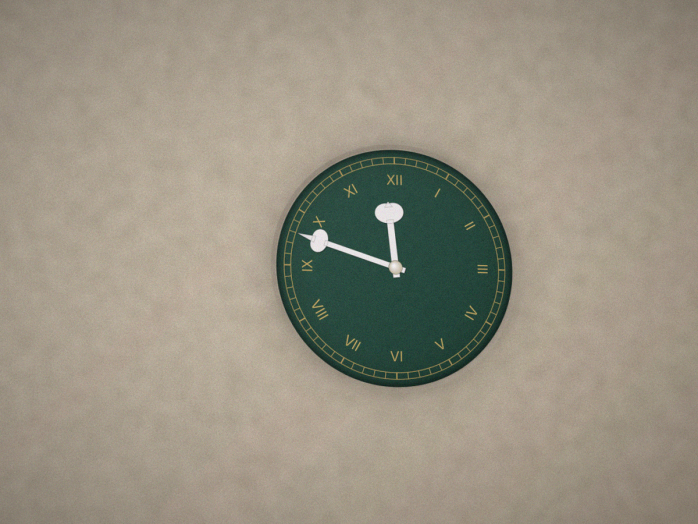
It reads 11,48
